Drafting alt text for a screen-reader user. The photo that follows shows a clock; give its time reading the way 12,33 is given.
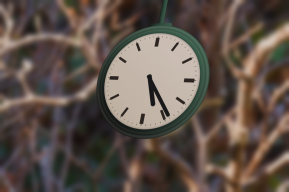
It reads 5,24
